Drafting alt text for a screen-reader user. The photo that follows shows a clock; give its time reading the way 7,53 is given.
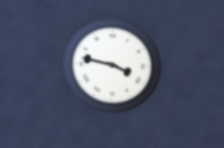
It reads 3,47
